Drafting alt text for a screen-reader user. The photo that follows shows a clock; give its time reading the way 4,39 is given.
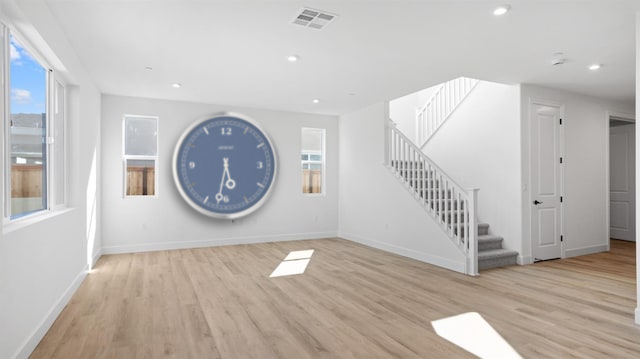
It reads 5,32
